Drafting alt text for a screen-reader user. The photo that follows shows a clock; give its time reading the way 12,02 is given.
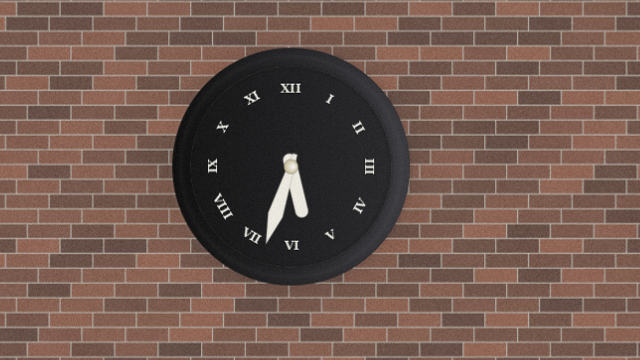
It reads 5,33
